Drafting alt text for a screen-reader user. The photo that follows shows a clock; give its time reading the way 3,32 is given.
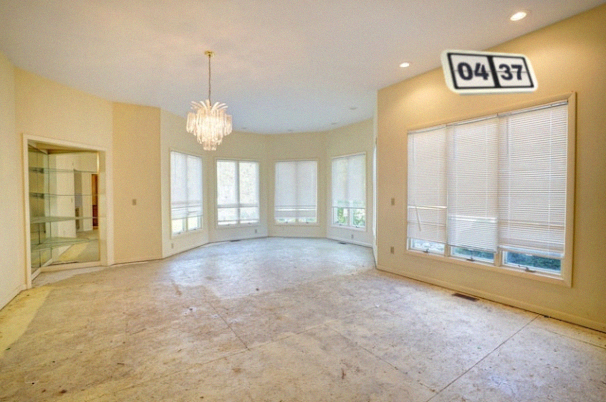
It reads 4,37
